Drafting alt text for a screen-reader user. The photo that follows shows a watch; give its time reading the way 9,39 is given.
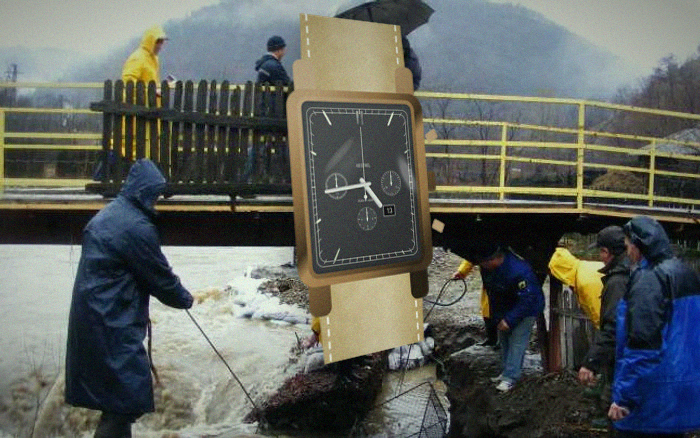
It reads 4,44
